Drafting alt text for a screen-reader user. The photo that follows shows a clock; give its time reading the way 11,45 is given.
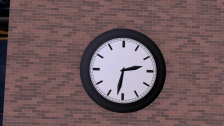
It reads 2,32
